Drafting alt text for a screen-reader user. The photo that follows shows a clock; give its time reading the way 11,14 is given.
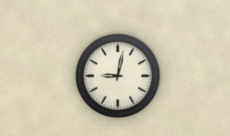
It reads 9,02
